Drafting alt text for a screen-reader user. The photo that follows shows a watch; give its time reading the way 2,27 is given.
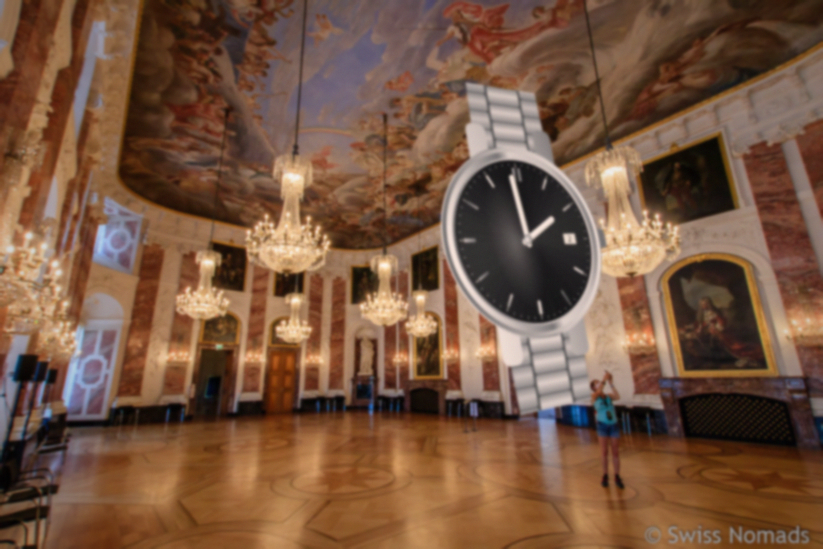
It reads 1,59
